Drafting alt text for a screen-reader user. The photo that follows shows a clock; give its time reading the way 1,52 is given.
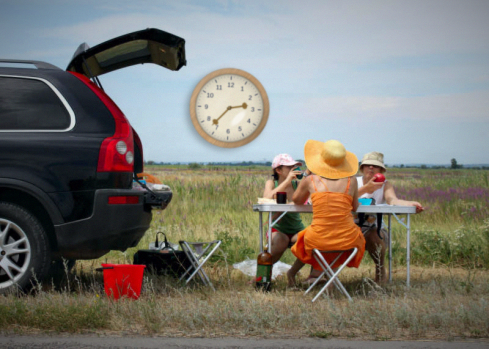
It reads 2,37
